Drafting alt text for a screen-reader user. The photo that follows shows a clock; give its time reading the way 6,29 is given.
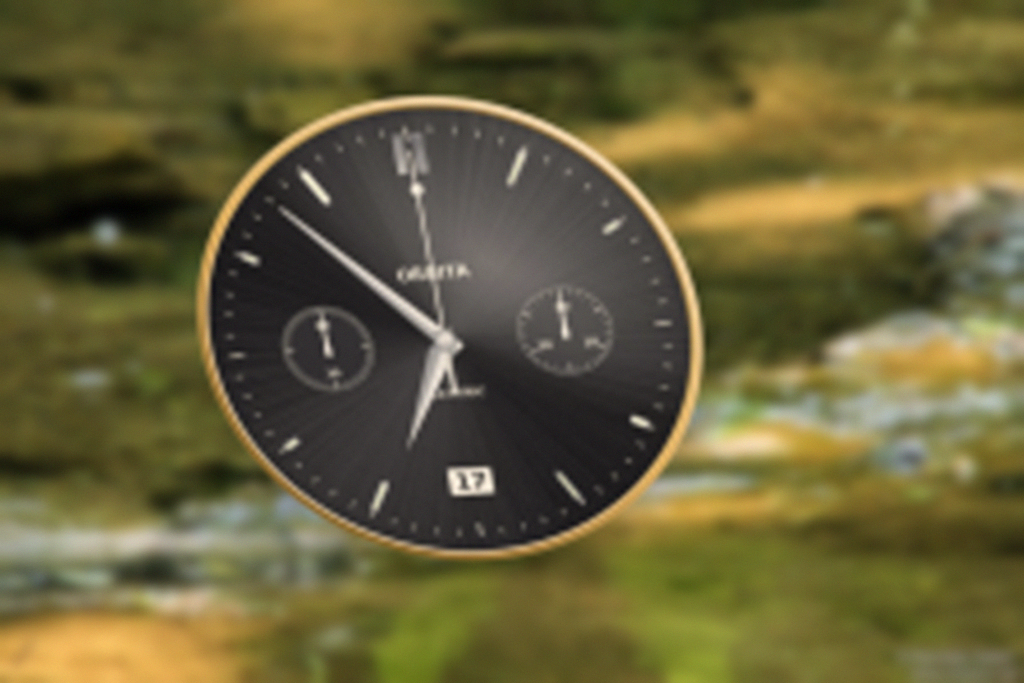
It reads 6,53
